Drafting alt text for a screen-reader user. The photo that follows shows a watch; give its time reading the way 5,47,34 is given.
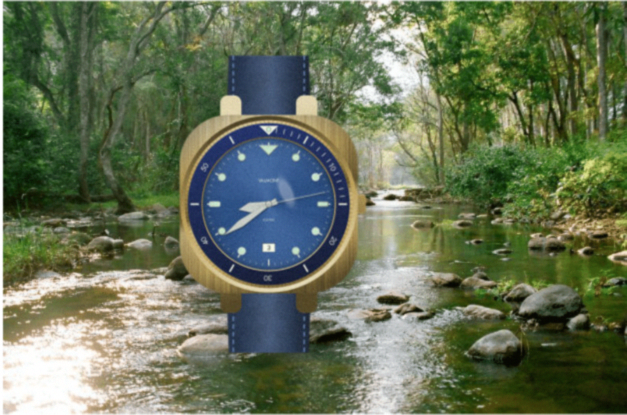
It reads 8,39,13
